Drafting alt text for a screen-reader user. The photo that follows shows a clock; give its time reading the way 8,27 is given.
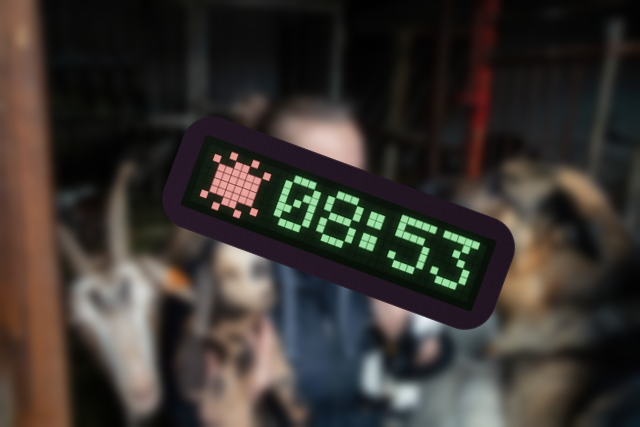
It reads 8,53
